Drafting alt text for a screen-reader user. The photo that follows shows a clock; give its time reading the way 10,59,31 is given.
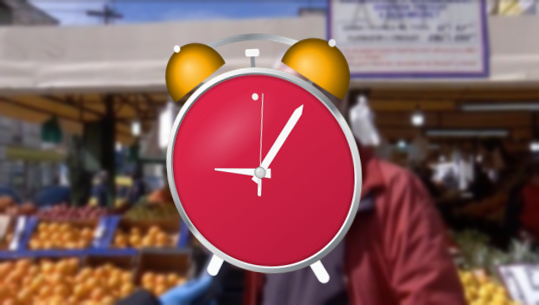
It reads 9,06,01
